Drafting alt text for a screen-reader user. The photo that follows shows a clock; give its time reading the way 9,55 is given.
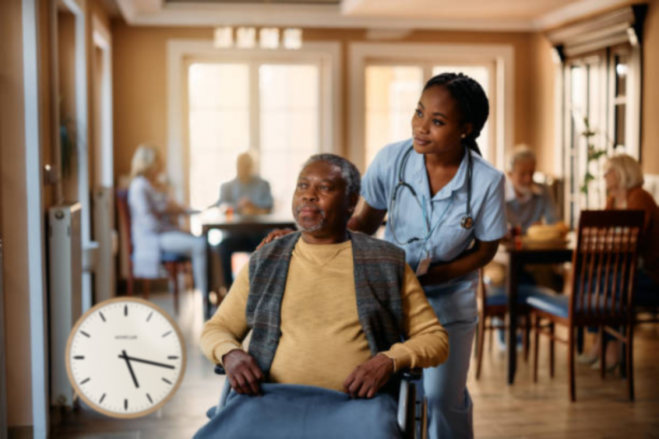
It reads 5,17
